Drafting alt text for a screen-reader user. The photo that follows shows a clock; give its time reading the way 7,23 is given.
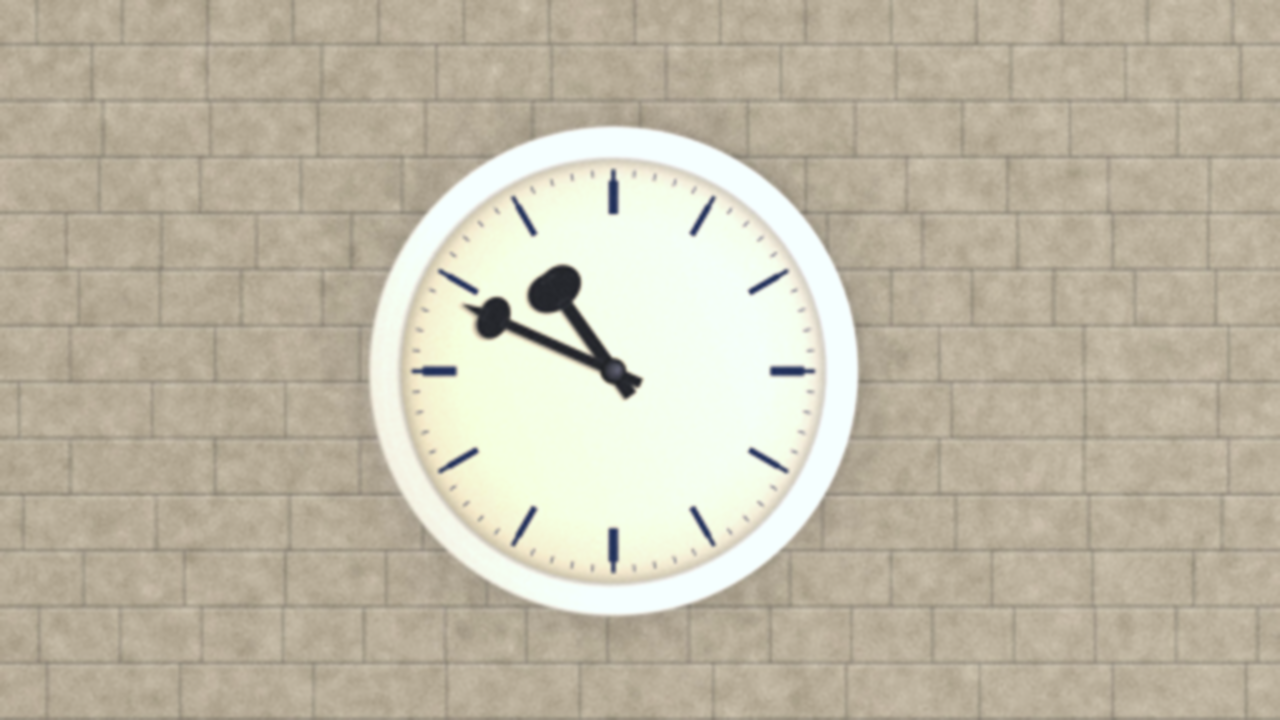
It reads 10,49
